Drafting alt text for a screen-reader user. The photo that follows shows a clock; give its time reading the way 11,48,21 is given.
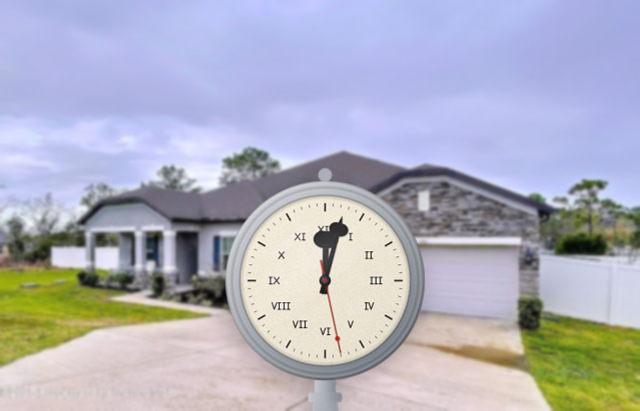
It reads 12,02,28
